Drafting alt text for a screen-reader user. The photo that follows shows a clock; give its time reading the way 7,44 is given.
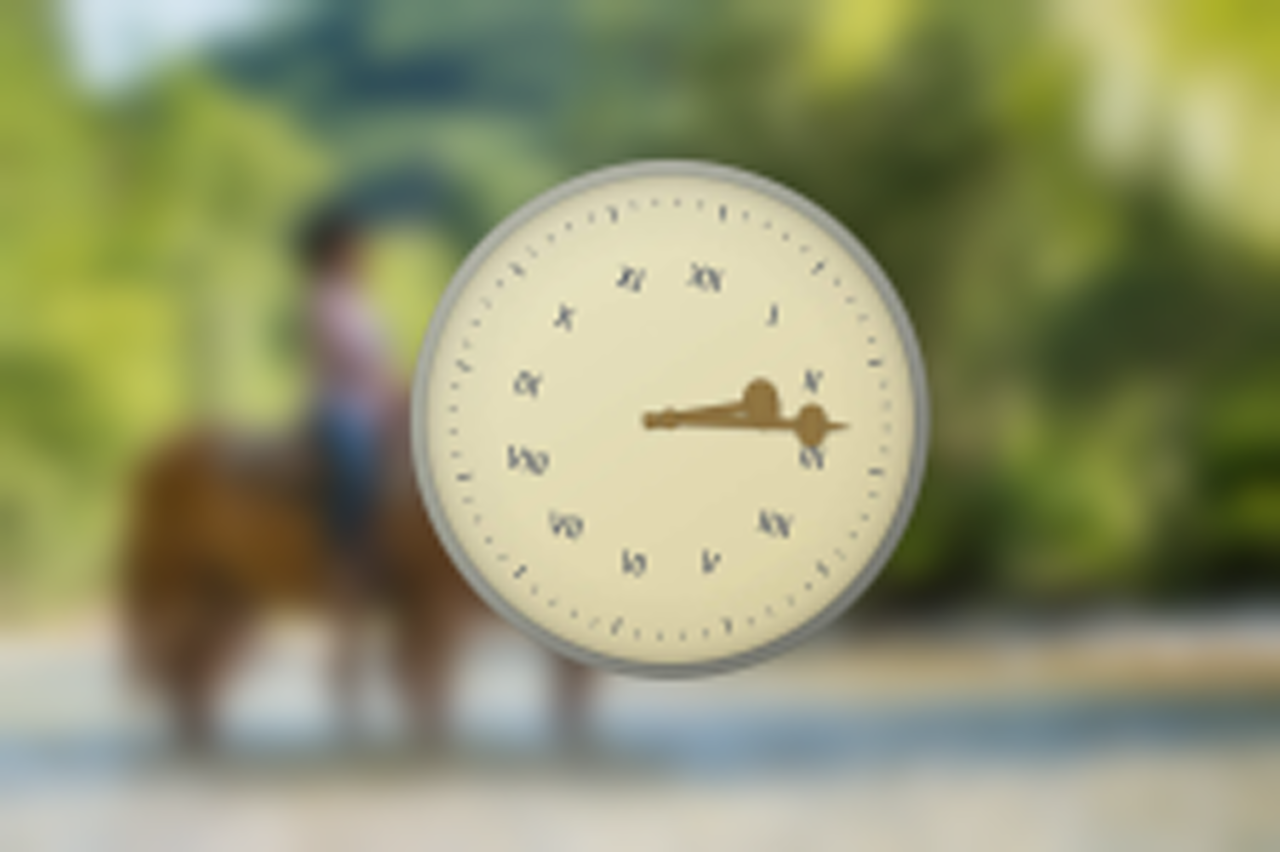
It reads 2,13
